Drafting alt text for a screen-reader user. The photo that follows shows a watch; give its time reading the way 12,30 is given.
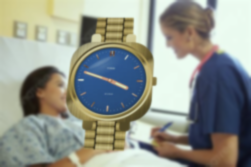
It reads 3,48
